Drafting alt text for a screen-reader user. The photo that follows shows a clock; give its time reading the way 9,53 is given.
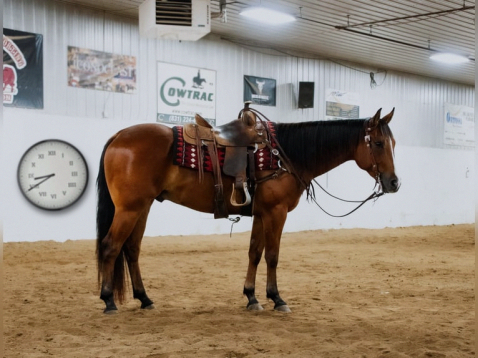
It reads 8,40
